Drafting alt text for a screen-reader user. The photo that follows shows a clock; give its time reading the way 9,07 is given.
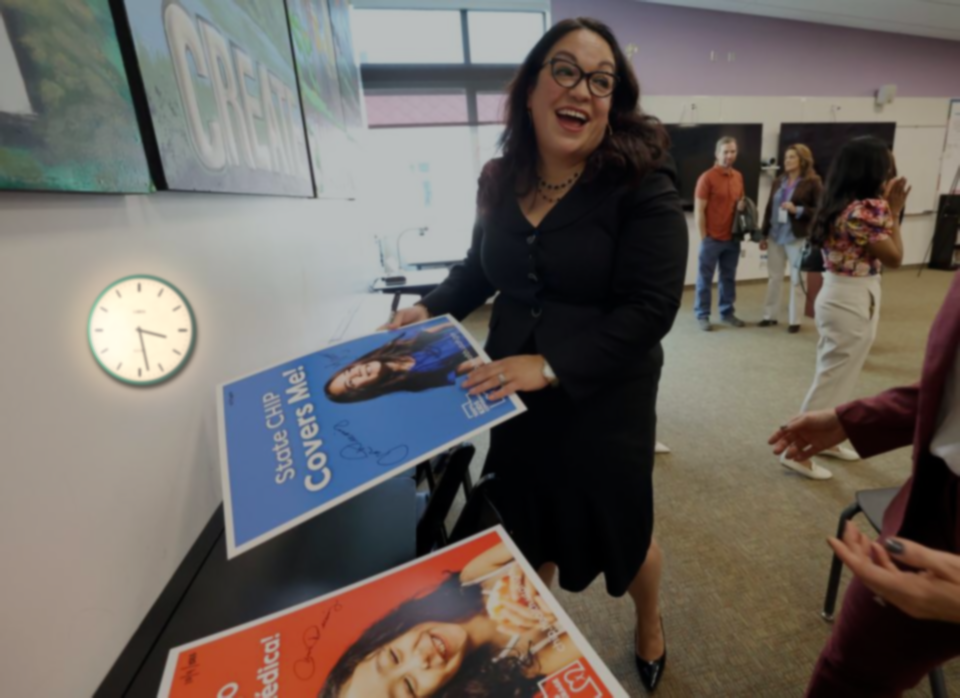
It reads 3,28
